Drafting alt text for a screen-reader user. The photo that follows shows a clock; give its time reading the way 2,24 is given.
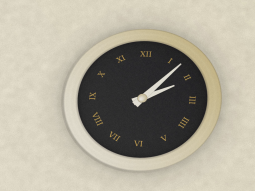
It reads 2,07
